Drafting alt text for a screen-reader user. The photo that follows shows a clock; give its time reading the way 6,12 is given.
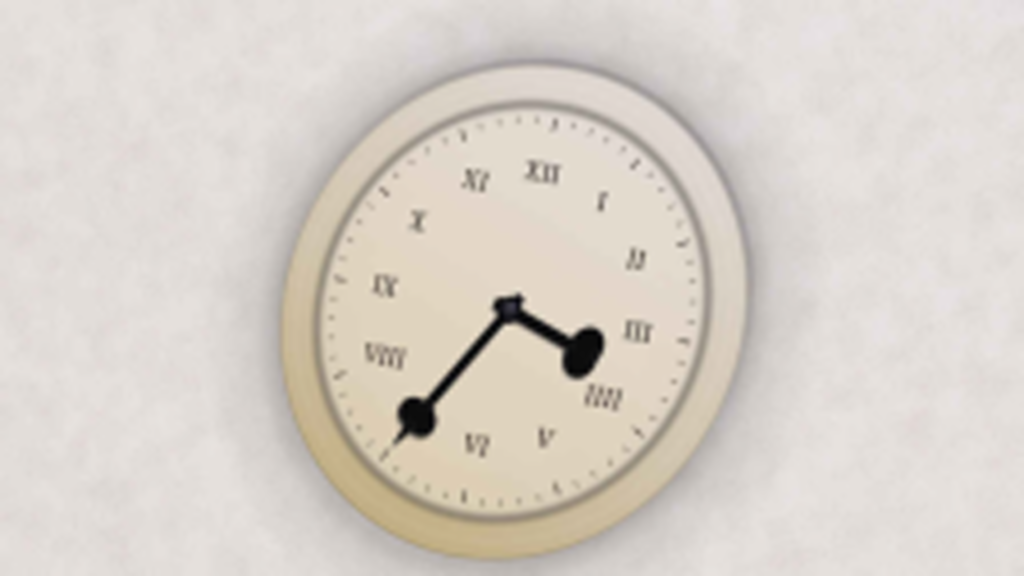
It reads 3,35
